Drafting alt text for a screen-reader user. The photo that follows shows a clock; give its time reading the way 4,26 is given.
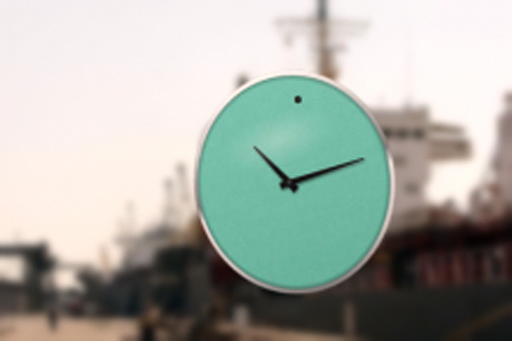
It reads 10,11
